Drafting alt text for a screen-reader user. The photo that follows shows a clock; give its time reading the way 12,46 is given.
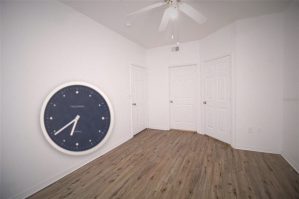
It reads 6,39
